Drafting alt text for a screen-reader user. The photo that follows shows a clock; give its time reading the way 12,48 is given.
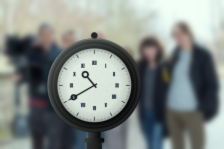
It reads 10,40
